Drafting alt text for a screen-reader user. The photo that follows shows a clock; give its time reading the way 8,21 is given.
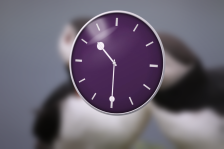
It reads 10,30
